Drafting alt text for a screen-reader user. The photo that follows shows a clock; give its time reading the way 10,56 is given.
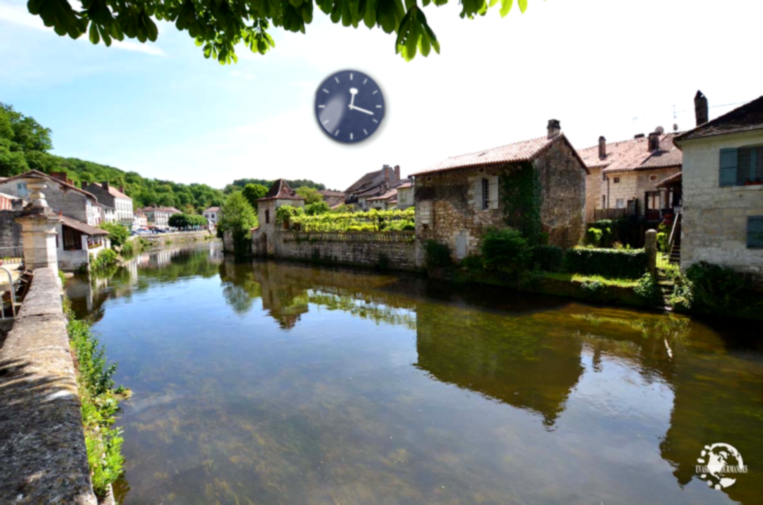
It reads 12,18
